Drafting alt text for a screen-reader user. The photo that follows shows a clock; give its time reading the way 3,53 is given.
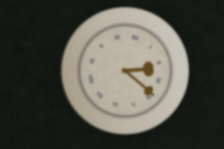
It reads 2,19
